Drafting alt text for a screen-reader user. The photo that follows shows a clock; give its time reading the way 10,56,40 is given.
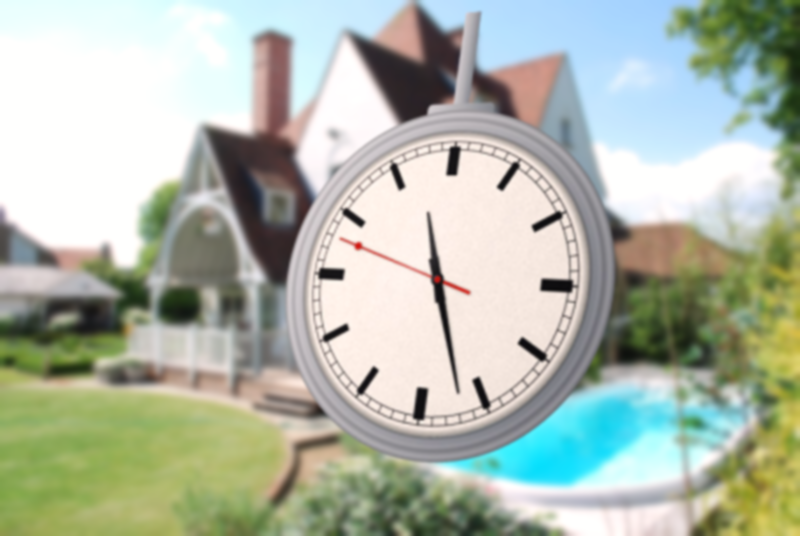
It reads 11,26,48
